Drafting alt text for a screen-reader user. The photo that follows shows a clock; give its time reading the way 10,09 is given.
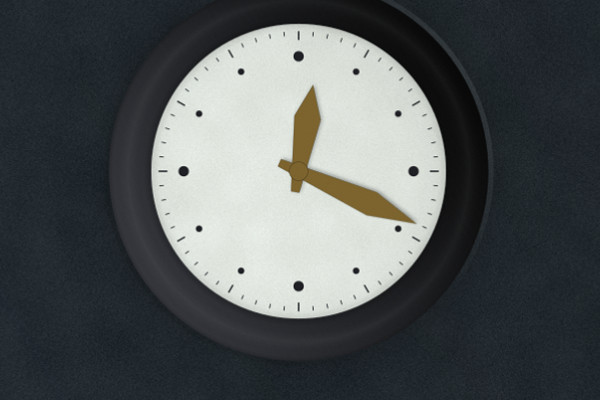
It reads 12,19
